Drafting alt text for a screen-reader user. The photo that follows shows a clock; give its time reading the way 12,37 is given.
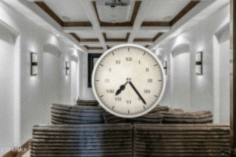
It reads 7,24
